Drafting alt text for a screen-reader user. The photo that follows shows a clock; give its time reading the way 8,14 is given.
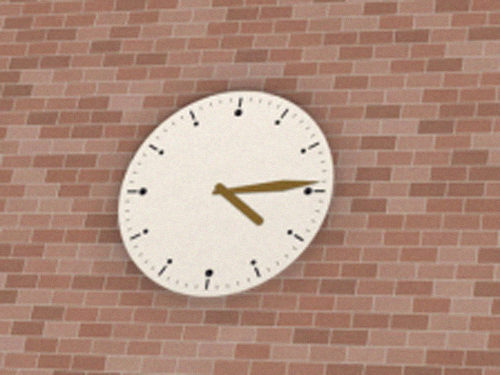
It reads 4,14
